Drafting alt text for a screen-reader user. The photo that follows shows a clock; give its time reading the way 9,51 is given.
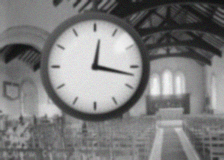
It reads 12,17
